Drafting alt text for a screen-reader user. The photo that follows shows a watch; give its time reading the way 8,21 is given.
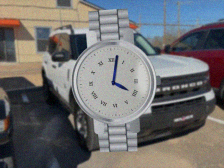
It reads 4,02
